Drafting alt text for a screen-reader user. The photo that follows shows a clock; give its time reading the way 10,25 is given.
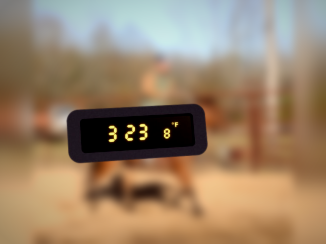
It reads 3,23
